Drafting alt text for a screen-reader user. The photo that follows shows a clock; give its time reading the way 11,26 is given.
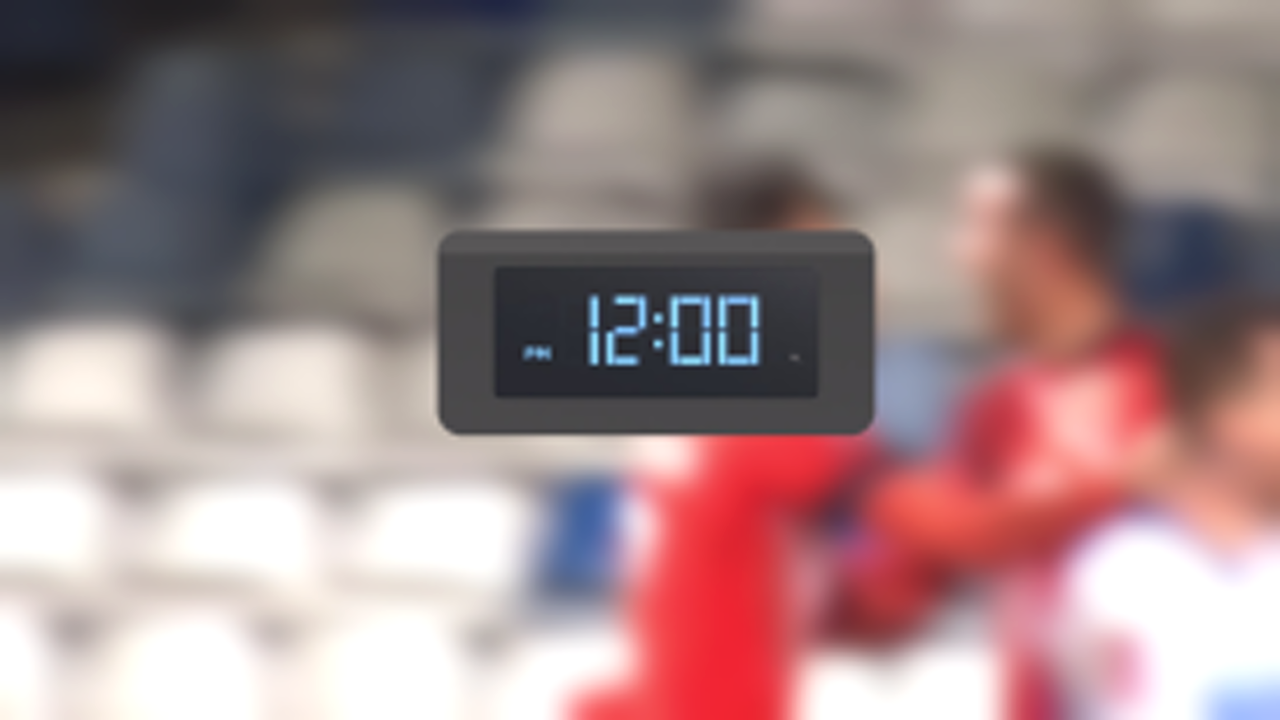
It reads 12,00
